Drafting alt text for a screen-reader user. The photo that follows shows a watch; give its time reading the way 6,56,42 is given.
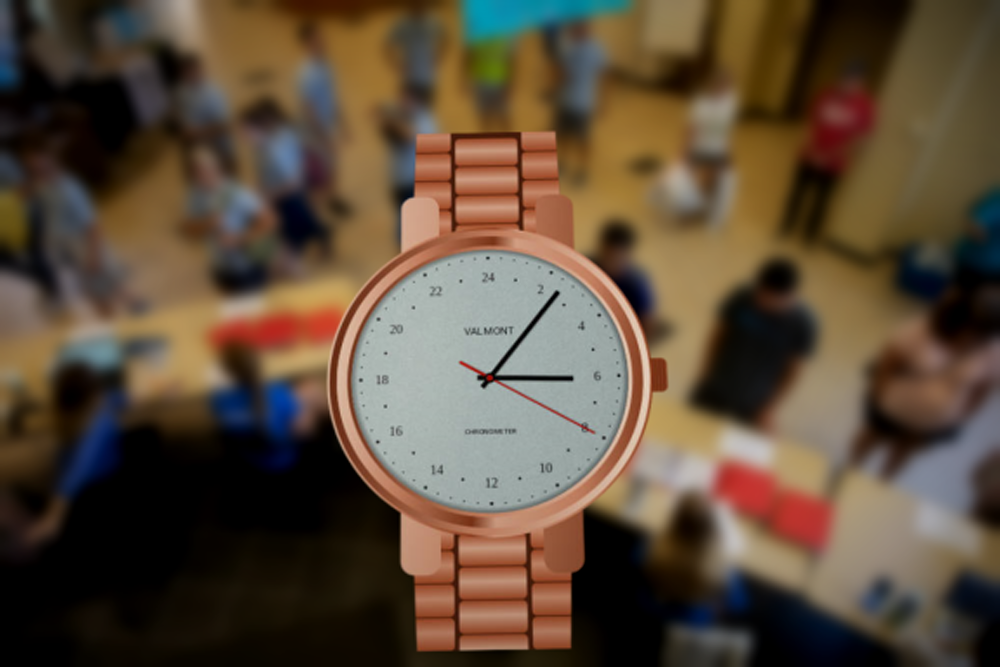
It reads 6,06,20
